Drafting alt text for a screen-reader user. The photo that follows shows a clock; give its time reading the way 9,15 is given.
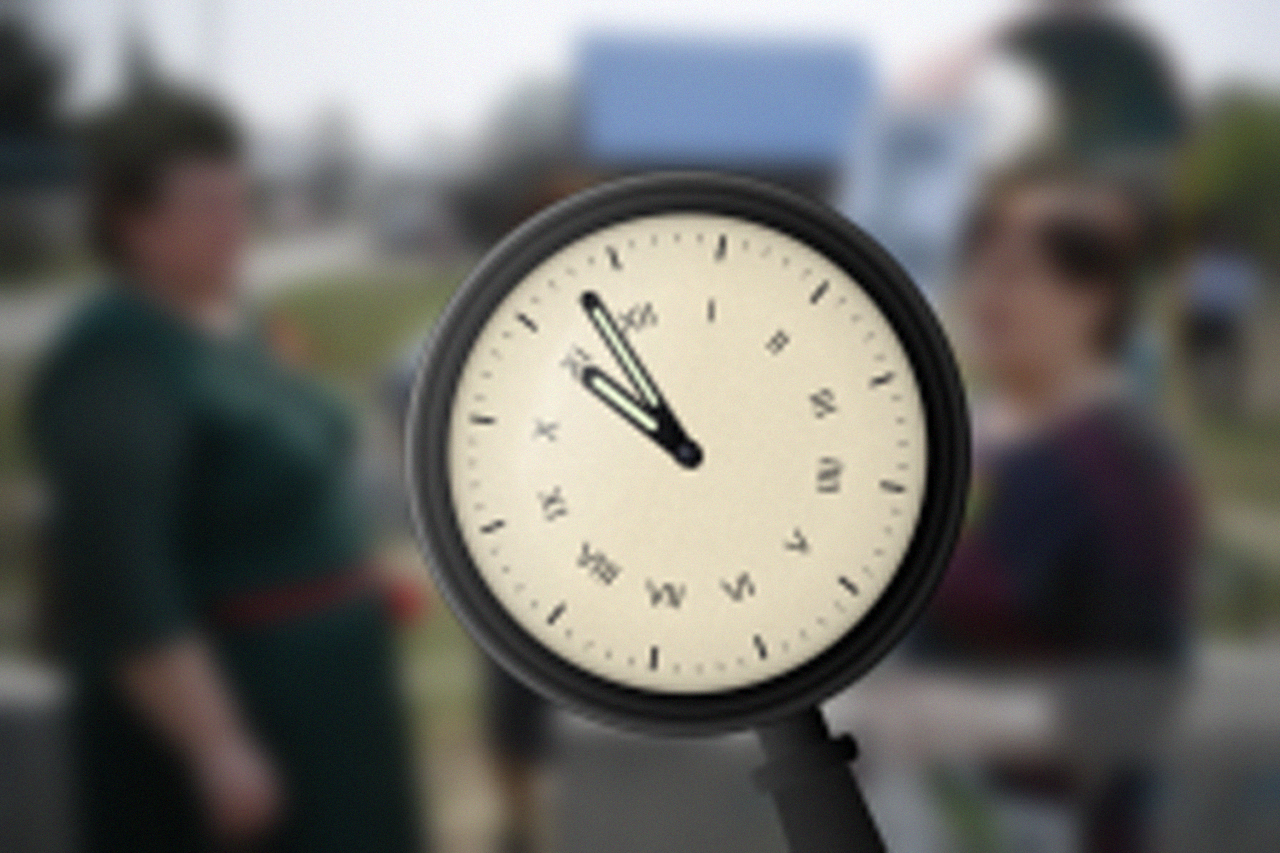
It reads 10,58
